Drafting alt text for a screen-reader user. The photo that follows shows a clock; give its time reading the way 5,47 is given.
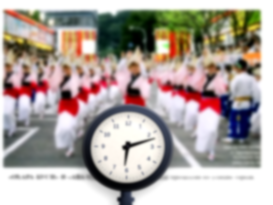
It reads 6,12
